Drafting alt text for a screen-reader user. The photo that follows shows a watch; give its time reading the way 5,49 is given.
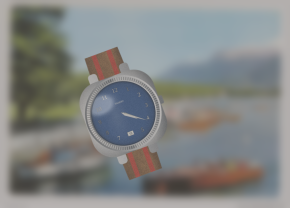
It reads 4,21
